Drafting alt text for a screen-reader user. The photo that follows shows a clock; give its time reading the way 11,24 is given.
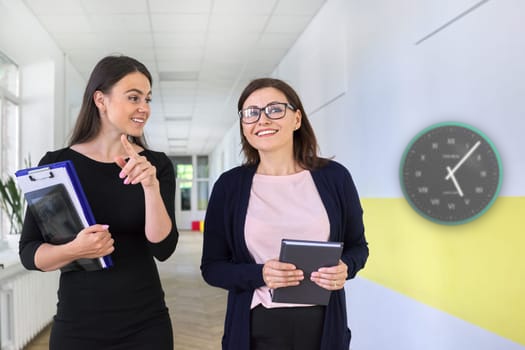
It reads 5,07
